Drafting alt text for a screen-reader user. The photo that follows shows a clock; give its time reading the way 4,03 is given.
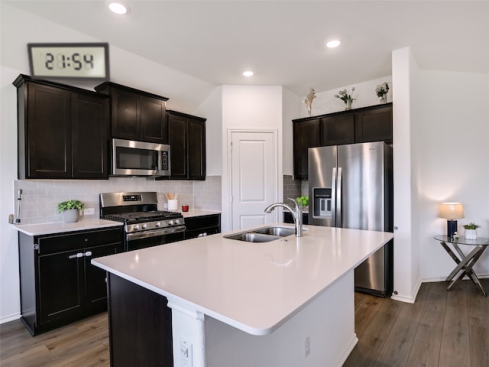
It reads 21,54
